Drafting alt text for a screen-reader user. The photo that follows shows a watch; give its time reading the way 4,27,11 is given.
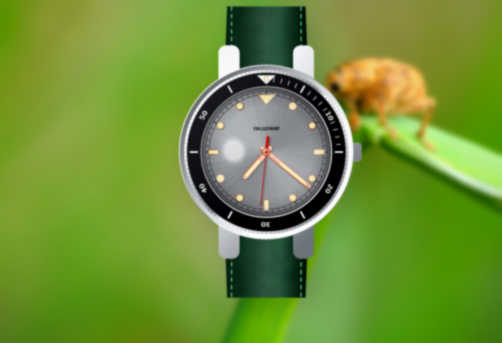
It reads 7,21,31
